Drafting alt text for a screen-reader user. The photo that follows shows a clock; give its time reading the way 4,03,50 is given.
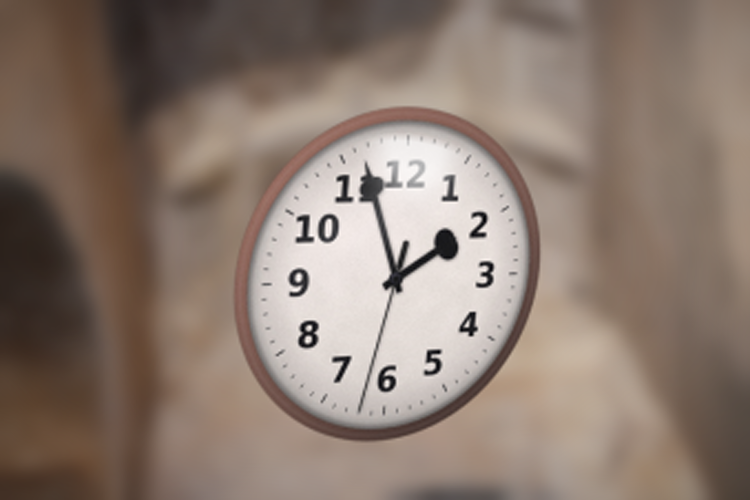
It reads 1,56,32
